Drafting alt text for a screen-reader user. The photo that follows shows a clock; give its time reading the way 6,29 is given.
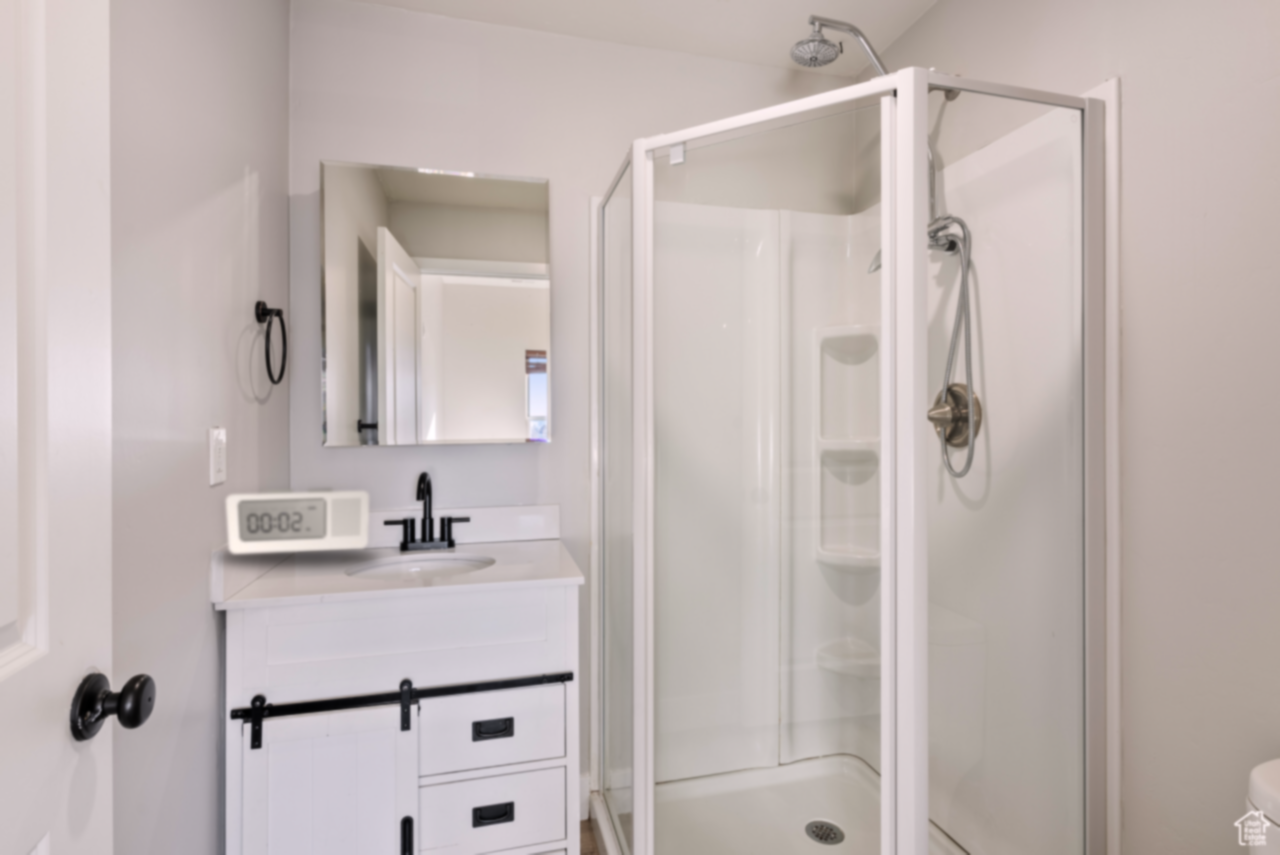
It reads 0,02
